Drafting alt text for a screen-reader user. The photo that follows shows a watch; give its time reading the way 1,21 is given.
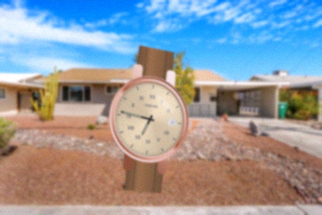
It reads 6,46
